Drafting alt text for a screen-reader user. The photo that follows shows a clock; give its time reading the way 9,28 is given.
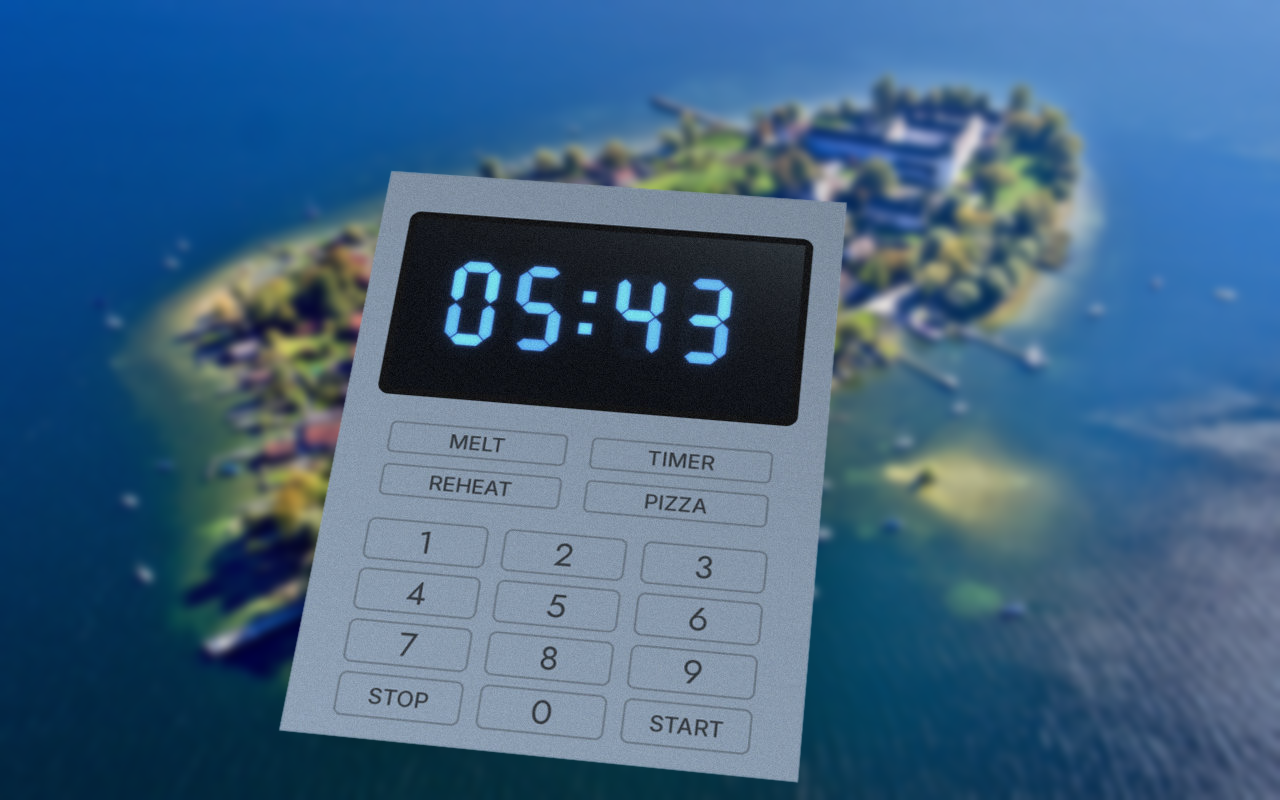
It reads 5,43
